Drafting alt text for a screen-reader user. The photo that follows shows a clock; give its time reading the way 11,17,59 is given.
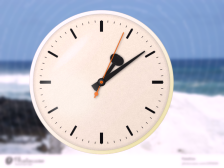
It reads 1,09,04
